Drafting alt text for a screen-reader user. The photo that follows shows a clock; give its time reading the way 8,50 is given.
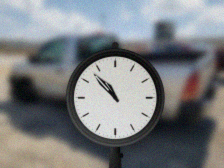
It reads 10,53
